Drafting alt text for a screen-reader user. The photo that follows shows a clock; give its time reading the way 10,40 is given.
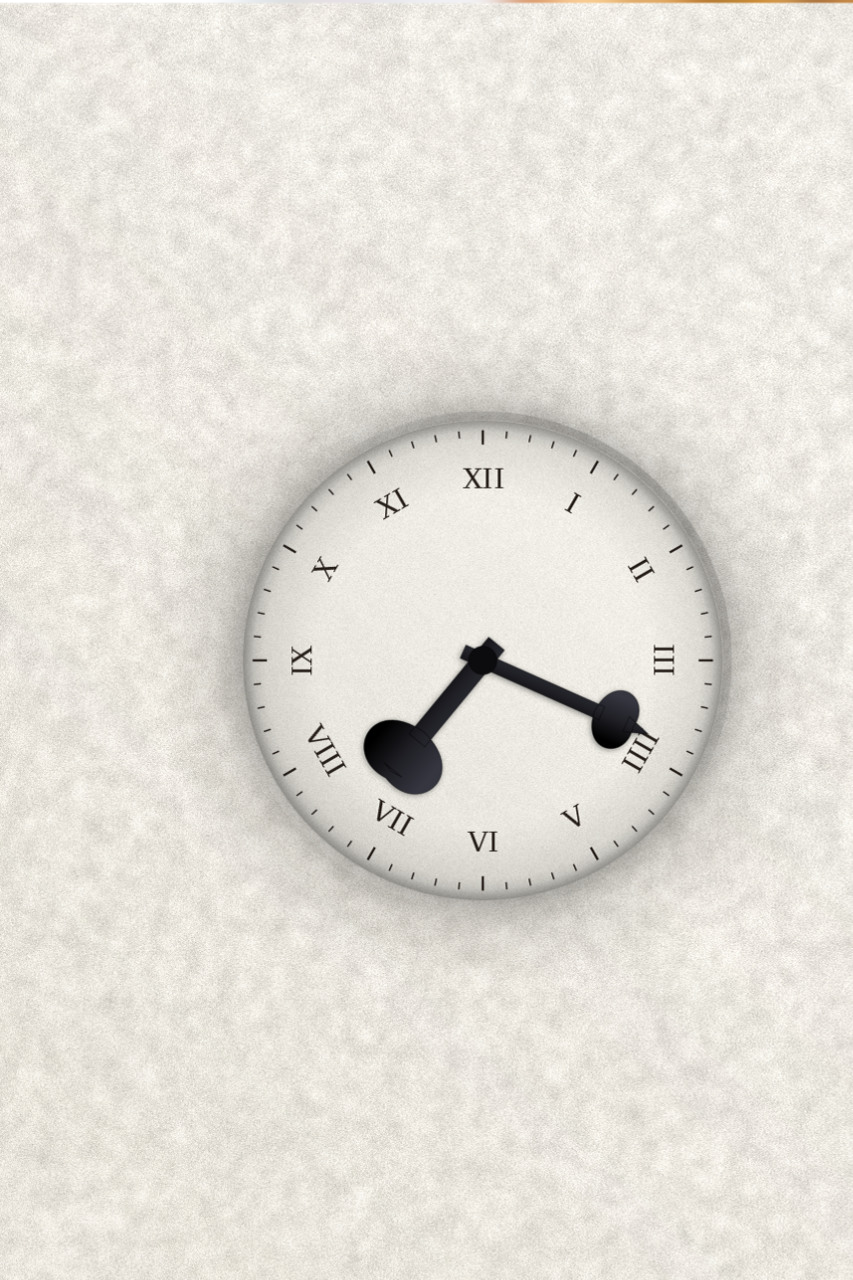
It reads 7,19
